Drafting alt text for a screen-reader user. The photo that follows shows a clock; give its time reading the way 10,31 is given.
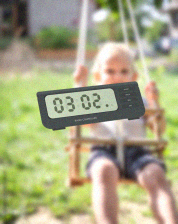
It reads 3,02
